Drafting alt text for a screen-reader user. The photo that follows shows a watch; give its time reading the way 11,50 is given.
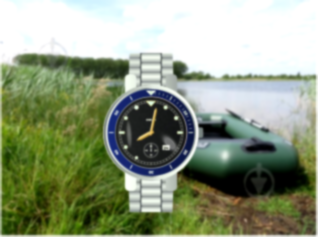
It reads 8,02
